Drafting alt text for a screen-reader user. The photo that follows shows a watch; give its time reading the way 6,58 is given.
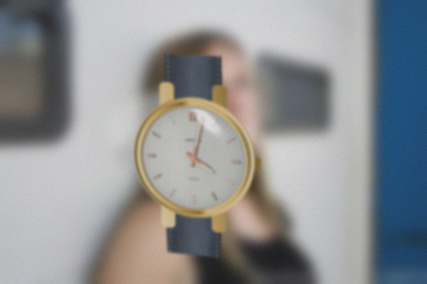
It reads 4,02
